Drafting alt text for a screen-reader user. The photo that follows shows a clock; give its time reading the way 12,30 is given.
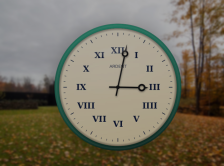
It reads 3,02
